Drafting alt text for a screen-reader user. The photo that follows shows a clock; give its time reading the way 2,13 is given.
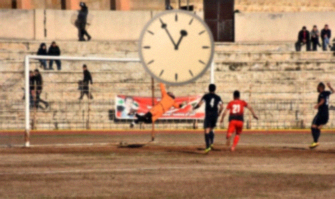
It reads 12,55
